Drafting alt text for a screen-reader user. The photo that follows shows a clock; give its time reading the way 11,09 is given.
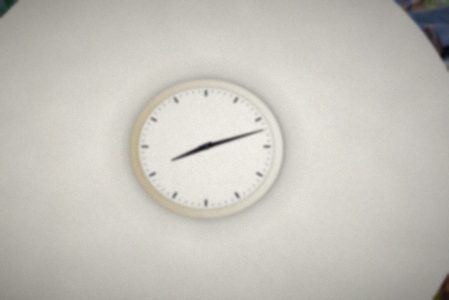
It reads 8,12
